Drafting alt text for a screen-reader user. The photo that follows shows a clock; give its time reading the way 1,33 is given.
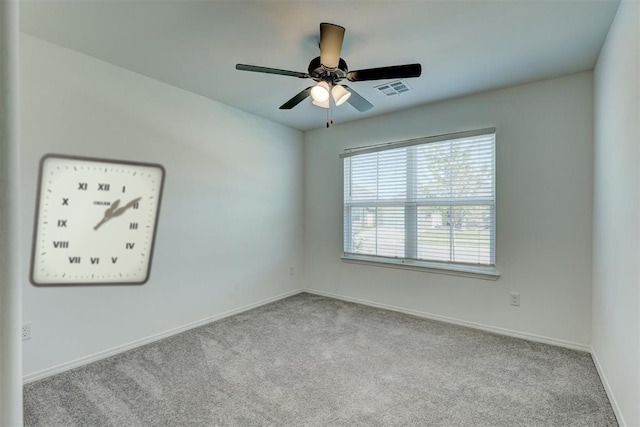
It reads 1,09
